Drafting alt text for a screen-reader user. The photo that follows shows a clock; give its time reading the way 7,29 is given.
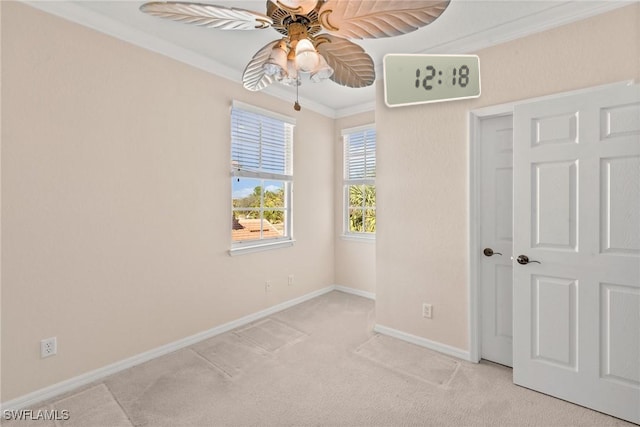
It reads 12,18
